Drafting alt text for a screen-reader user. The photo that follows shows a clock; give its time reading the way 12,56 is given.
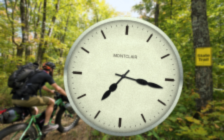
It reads 7,17
